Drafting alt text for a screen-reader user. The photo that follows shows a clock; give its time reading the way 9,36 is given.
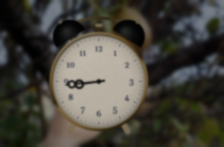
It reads 8,44
